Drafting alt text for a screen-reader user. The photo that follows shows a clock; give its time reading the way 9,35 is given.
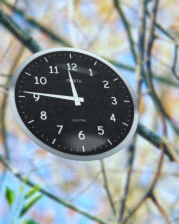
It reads 11,46
